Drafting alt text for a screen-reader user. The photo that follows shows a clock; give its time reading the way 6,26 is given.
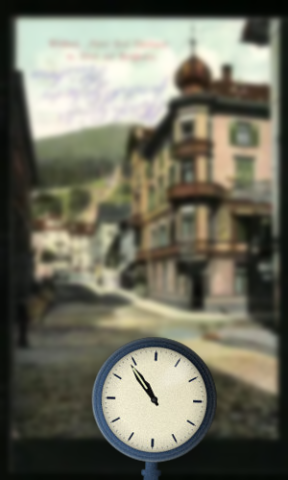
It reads 10,54
